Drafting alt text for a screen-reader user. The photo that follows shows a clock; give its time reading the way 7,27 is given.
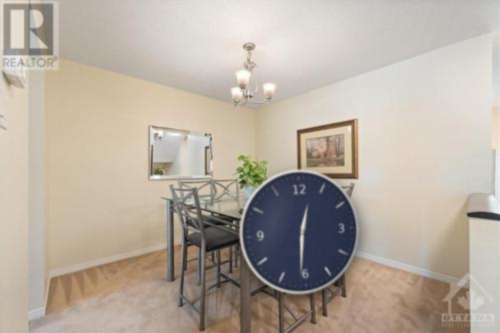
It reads 12,31
